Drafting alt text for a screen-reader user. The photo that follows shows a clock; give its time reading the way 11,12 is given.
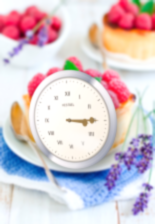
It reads 3,15
